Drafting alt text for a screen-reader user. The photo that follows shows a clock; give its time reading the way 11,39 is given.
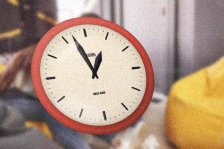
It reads 12,57
